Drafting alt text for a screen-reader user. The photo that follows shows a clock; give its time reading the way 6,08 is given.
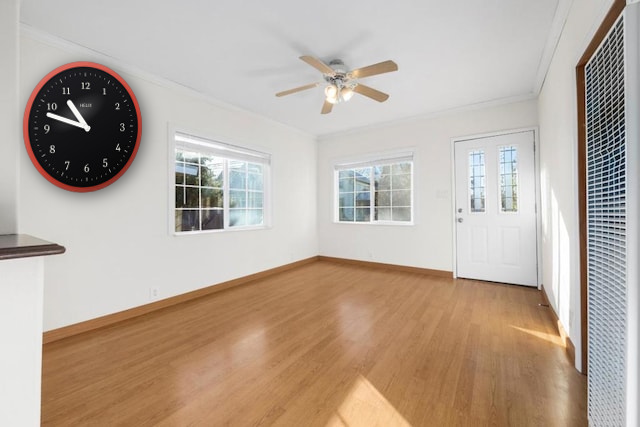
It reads 10,48
